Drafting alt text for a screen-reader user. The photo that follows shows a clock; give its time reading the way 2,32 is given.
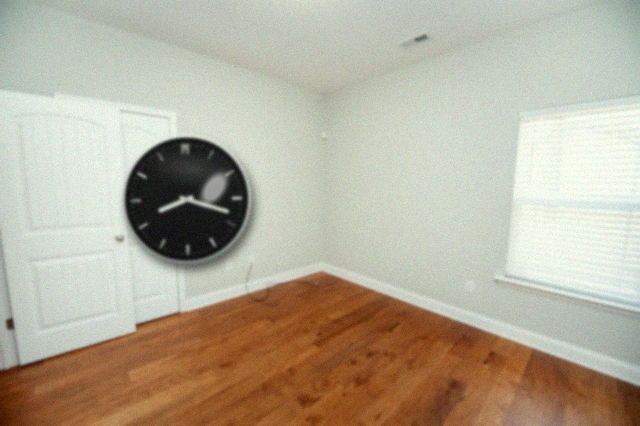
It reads 8,18
